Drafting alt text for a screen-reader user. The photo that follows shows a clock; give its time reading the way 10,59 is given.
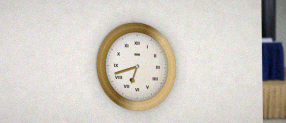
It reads 6,42
